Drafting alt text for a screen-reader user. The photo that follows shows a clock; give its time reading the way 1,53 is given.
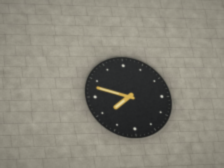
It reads 7,48
